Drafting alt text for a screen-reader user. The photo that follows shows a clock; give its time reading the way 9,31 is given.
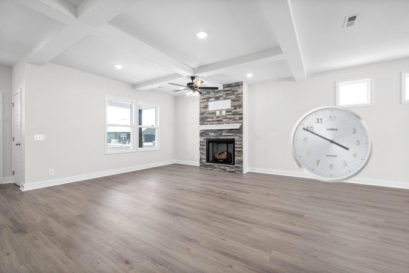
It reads 3,49
